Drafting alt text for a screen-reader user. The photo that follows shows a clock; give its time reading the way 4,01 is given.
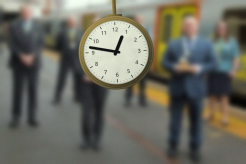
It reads 12,47
